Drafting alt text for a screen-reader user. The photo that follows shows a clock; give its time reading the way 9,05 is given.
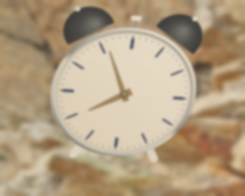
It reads 7,56
